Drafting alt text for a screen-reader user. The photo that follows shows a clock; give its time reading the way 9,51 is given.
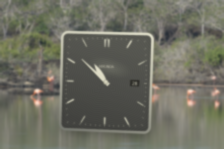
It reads 10,52
